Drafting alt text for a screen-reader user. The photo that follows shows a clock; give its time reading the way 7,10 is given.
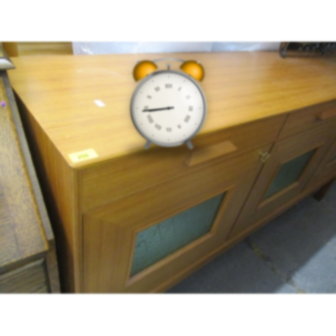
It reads 8,44
